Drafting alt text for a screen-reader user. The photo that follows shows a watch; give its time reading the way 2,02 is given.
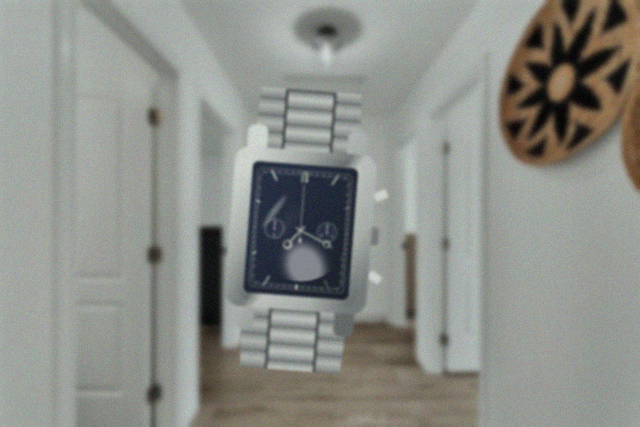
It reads 7,19
